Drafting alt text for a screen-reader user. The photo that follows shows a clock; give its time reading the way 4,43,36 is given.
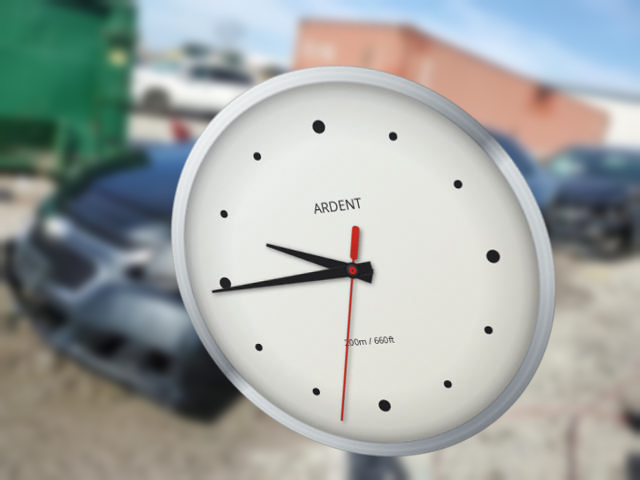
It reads 9,44,33
